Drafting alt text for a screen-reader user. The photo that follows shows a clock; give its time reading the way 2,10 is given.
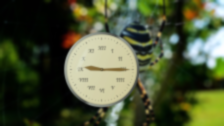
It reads 9,15
